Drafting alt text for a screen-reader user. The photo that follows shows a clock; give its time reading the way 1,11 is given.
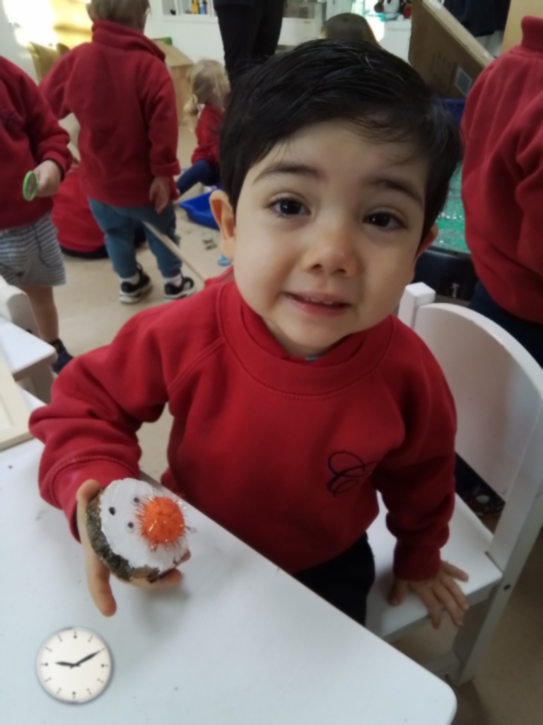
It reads 9,10
